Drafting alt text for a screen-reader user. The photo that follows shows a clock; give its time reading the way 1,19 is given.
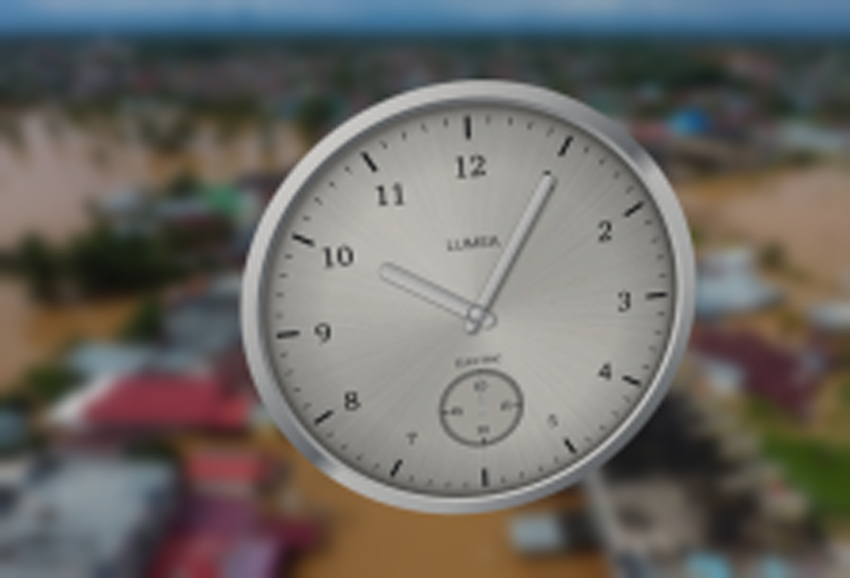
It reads 10,05
